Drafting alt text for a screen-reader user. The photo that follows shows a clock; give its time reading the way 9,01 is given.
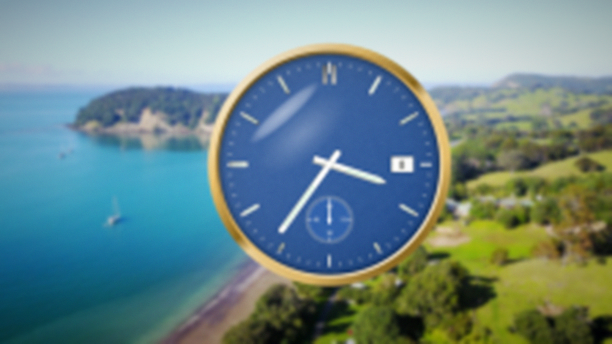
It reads 3,36
